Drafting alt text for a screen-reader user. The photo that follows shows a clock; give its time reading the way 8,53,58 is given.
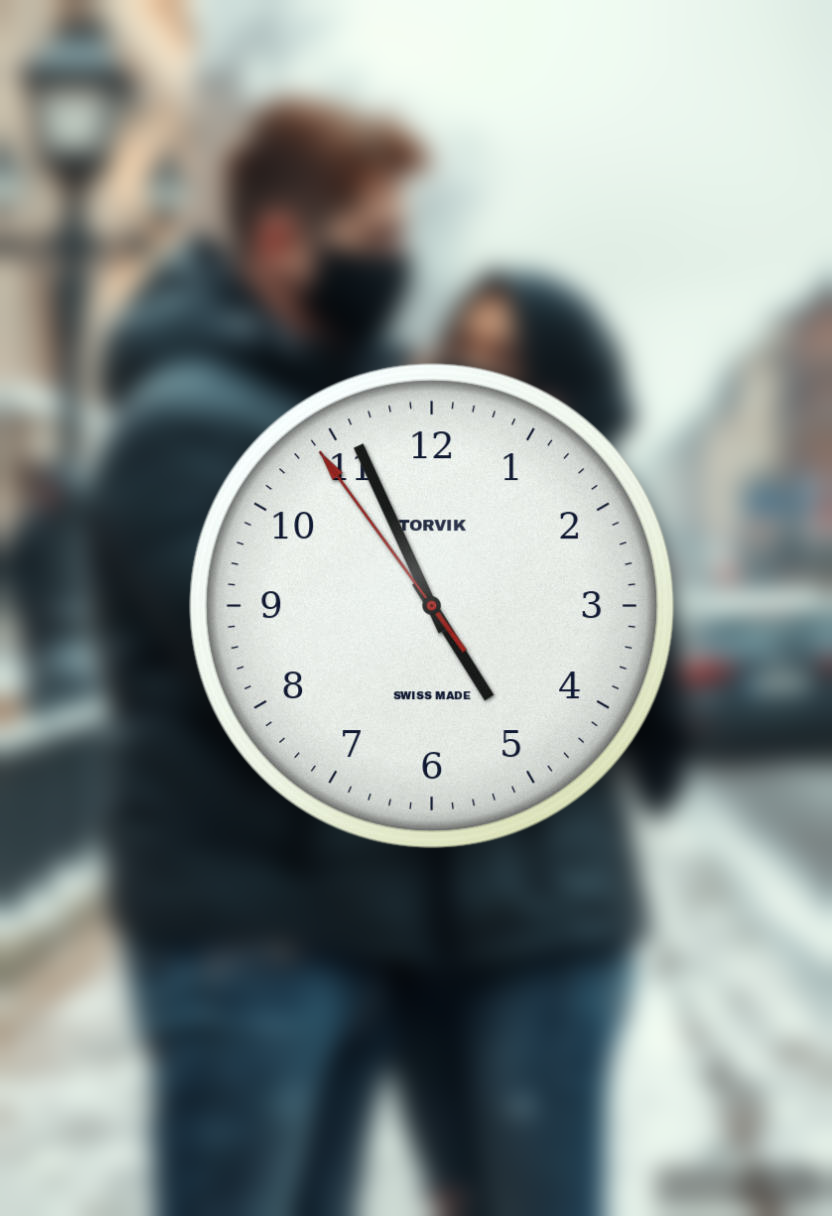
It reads 4,55,54
